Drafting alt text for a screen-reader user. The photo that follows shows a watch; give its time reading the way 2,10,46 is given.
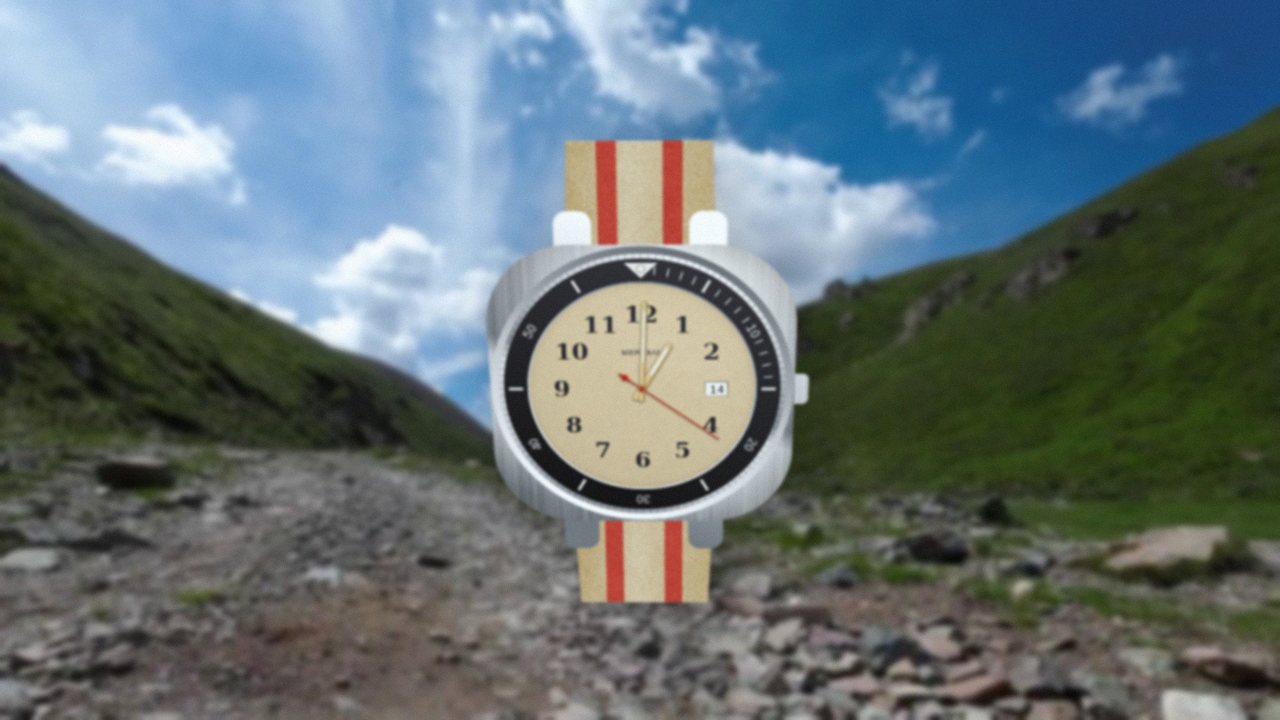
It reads 1,00,21
